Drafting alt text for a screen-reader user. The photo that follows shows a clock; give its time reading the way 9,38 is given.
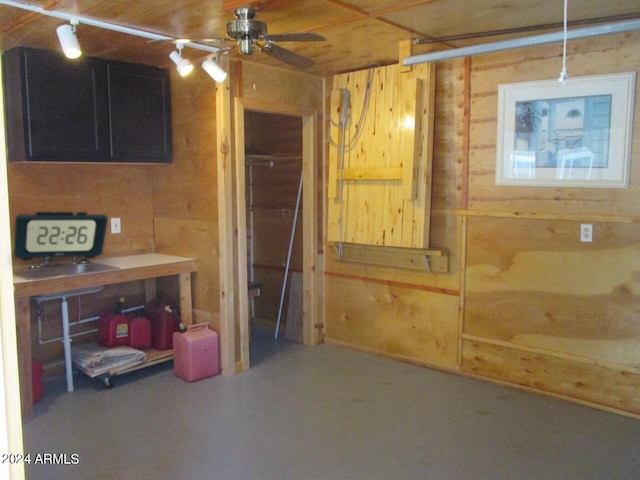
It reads 22,26
